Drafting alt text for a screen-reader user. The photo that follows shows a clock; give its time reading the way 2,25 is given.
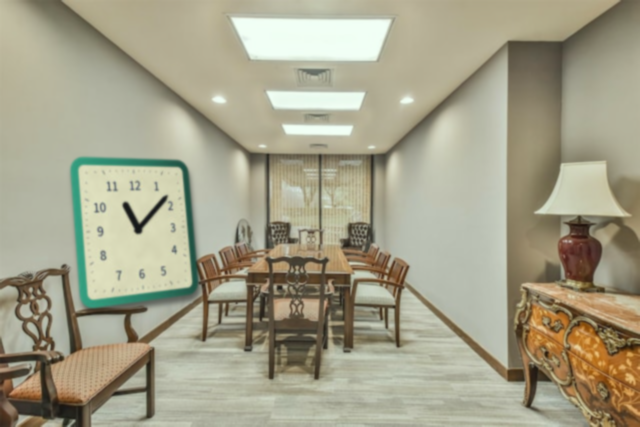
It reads 11,08
